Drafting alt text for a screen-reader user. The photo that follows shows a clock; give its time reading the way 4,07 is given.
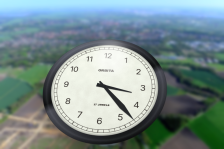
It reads 3,23
